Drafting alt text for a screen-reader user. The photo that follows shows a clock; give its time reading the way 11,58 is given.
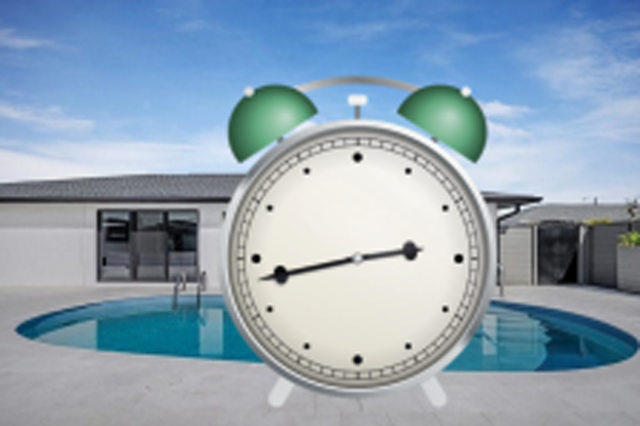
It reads 2,43
